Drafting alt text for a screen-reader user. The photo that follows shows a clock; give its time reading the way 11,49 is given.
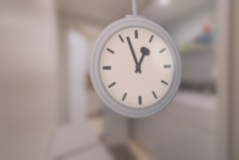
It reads 12,57
